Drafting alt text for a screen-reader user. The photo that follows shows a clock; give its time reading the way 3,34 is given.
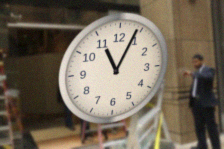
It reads 11,04
